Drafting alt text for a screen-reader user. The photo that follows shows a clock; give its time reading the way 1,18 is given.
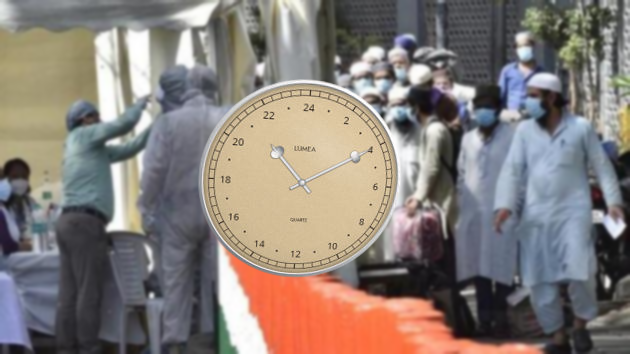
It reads 21,10
